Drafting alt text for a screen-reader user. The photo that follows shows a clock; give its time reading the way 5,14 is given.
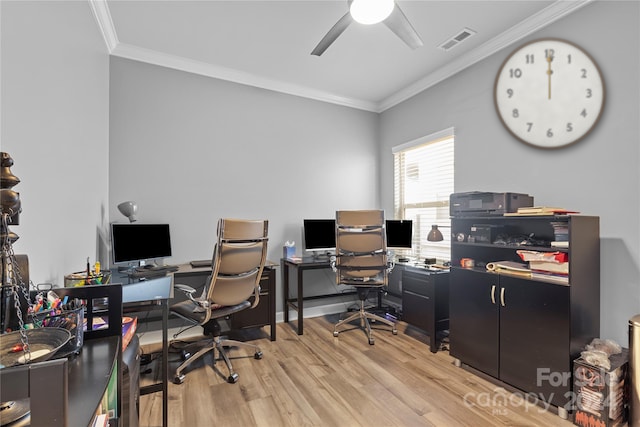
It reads 12,00
